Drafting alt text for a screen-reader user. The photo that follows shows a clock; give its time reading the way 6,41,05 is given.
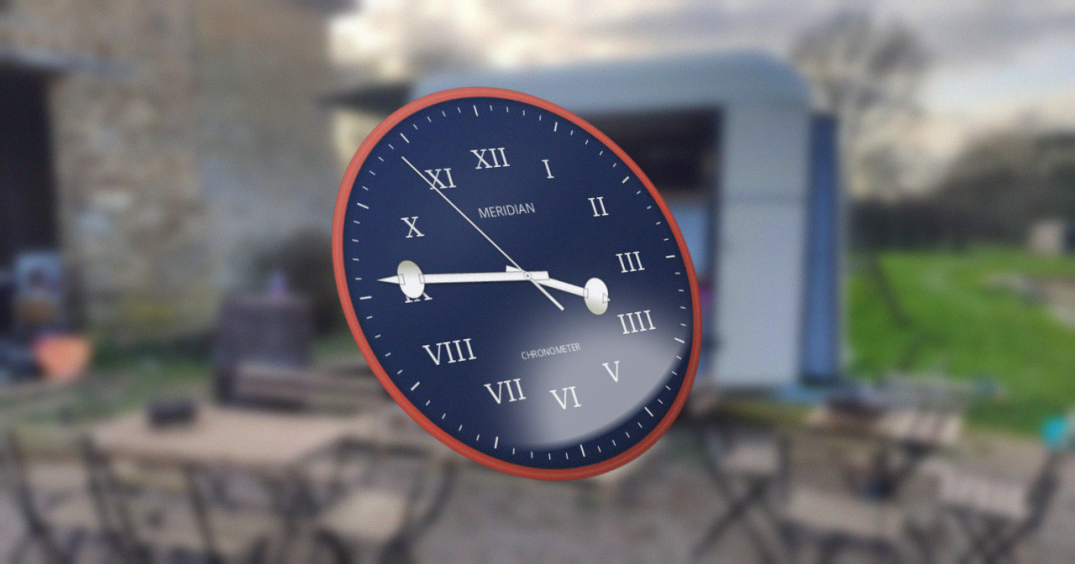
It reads 3,45,54
